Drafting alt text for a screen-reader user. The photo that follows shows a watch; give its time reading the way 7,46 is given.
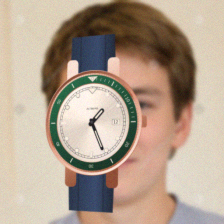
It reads 1,26
